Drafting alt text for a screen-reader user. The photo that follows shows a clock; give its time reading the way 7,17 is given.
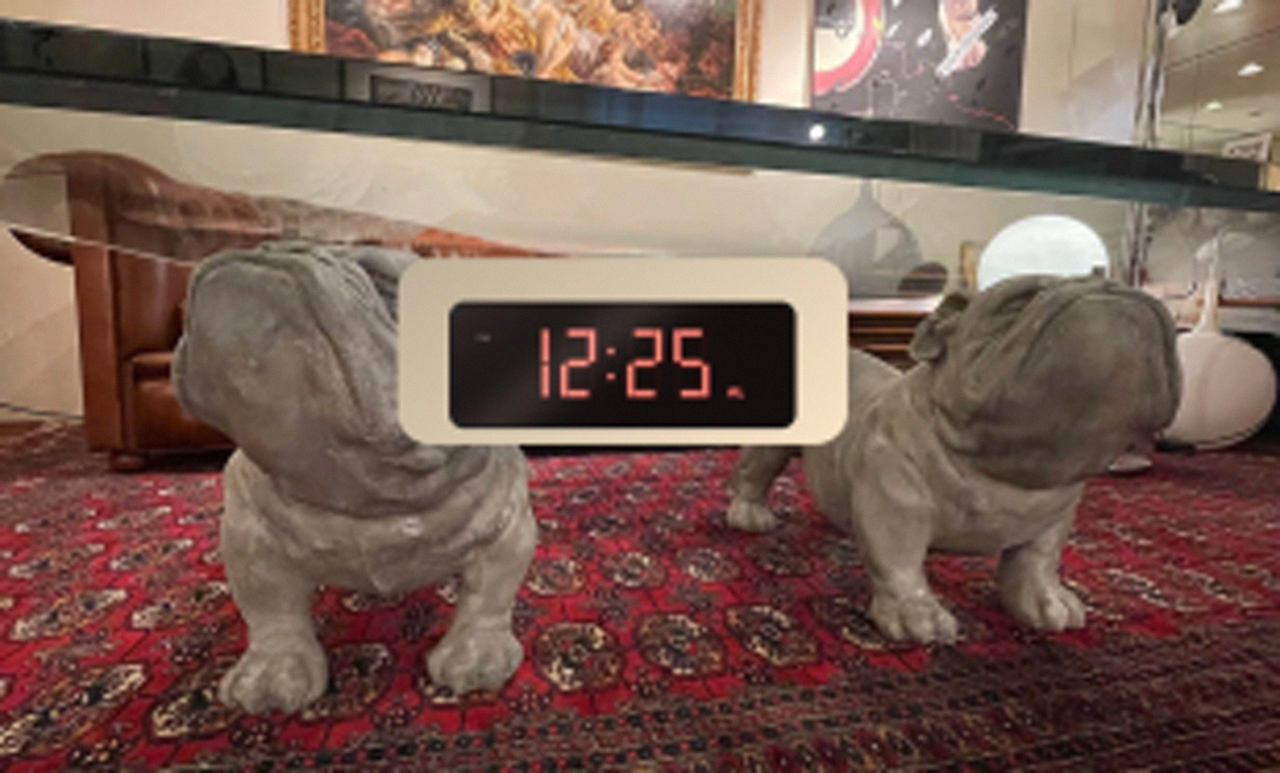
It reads 12,25
